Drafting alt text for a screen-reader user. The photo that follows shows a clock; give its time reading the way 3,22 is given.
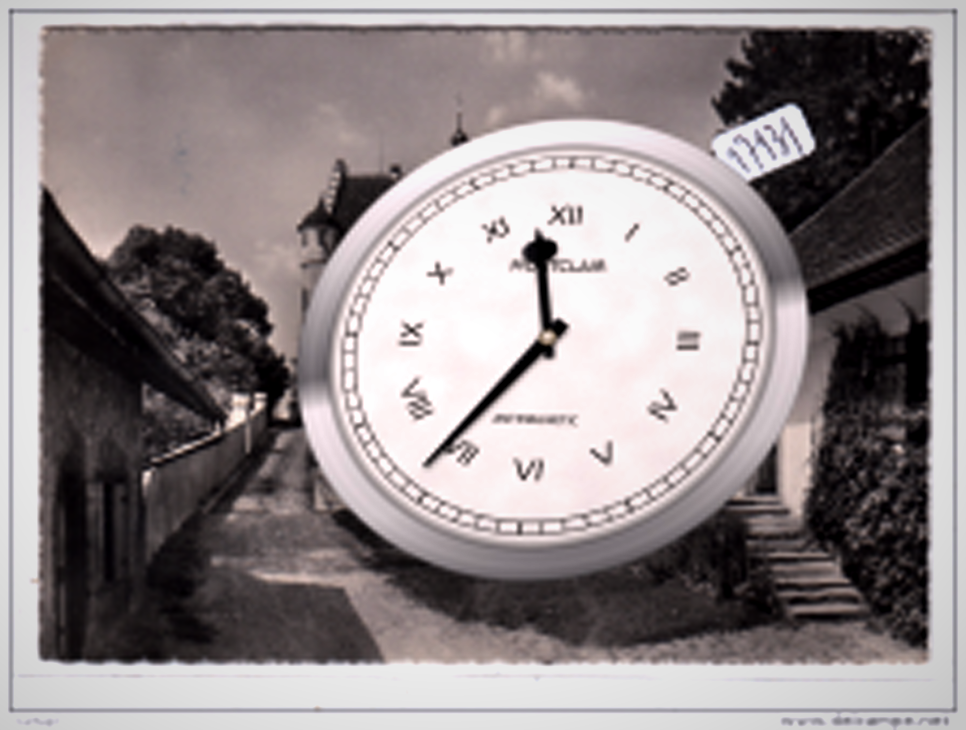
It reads 11,36
